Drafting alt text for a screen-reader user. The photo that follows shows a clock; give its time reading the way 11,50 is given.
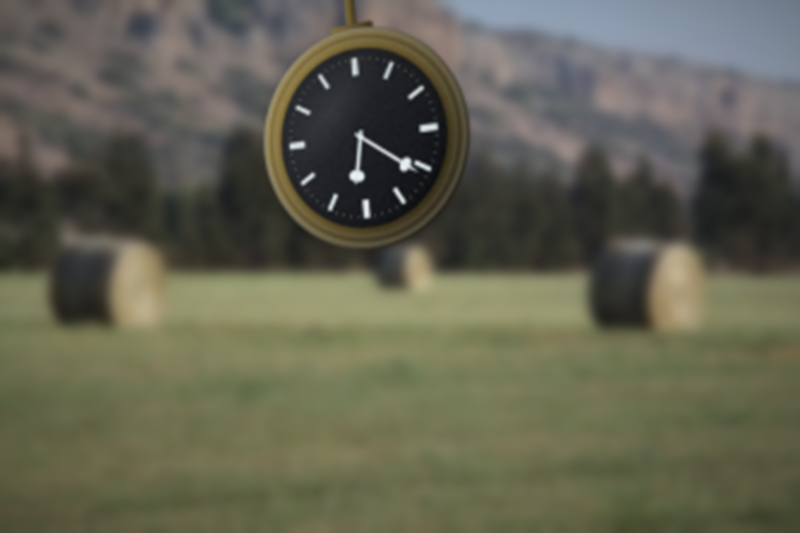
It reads 6,21
